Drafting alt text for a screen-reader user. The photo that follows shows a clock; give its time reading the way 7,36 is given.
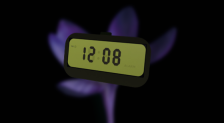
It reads 12,08
